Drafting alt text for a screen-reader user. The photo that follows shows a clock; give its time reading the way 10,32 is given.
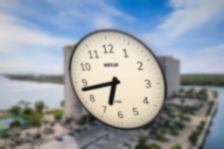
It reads 6,43
